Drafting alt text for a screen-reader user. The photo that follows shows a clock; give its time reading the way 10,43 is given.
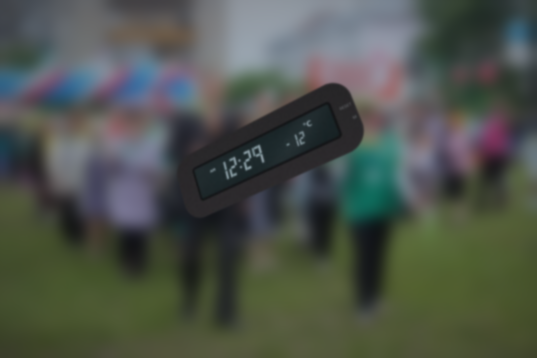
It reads 12,29
